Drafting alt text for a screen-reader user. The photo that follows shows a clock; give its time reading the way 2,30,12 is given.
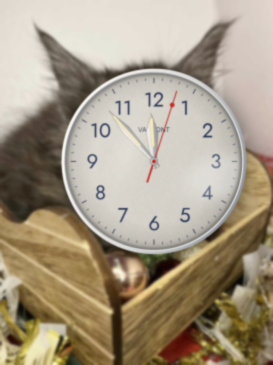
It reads 11,53,03
